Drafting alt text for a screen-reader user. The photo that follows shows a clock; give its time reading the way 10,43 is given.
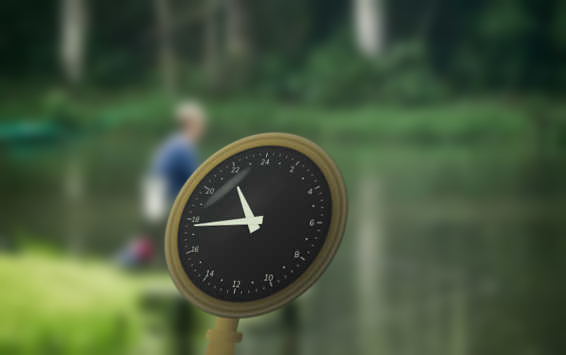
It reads 21,44
